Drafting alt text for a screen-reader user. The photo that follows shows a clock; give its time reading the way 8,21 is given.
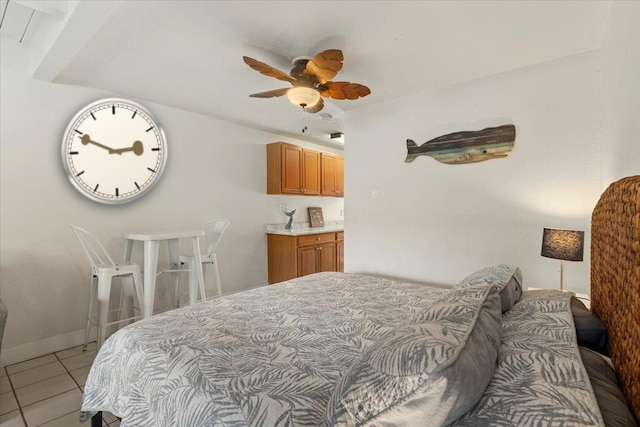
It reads 2,49
